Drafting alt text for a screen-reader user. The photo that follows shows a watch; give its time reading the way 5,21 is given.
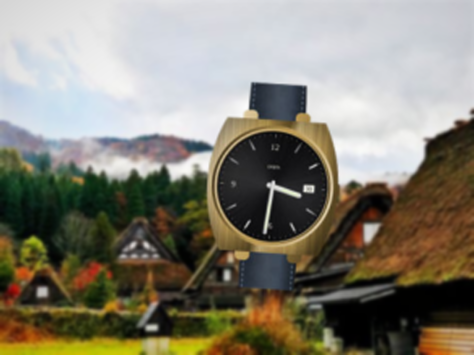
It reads 3,31
